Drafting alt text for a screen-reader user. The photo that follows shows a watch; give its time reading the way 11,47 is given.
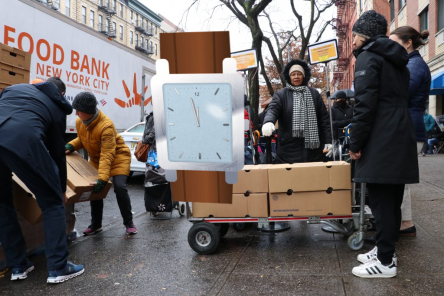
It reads 11,58
